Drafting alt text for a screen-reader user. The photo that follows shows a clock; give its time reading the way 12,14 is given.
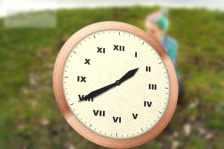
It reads 1,40
